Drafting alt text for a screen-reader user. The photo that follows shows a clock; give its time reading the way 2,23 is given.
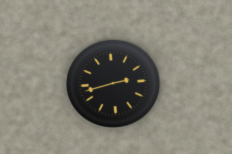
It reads 2,43
